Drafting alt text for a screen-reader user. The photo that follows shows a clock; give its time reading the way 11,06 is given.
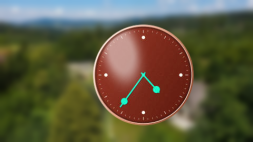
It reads 4,36
